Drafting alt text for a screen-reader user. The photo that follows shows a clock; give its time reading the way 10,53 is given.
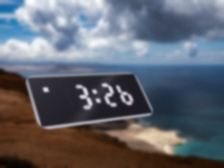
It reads 3,26
